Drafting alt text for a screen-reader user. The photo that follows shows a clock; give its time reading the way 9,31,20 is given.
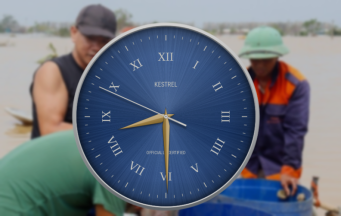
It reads 8,29,49
